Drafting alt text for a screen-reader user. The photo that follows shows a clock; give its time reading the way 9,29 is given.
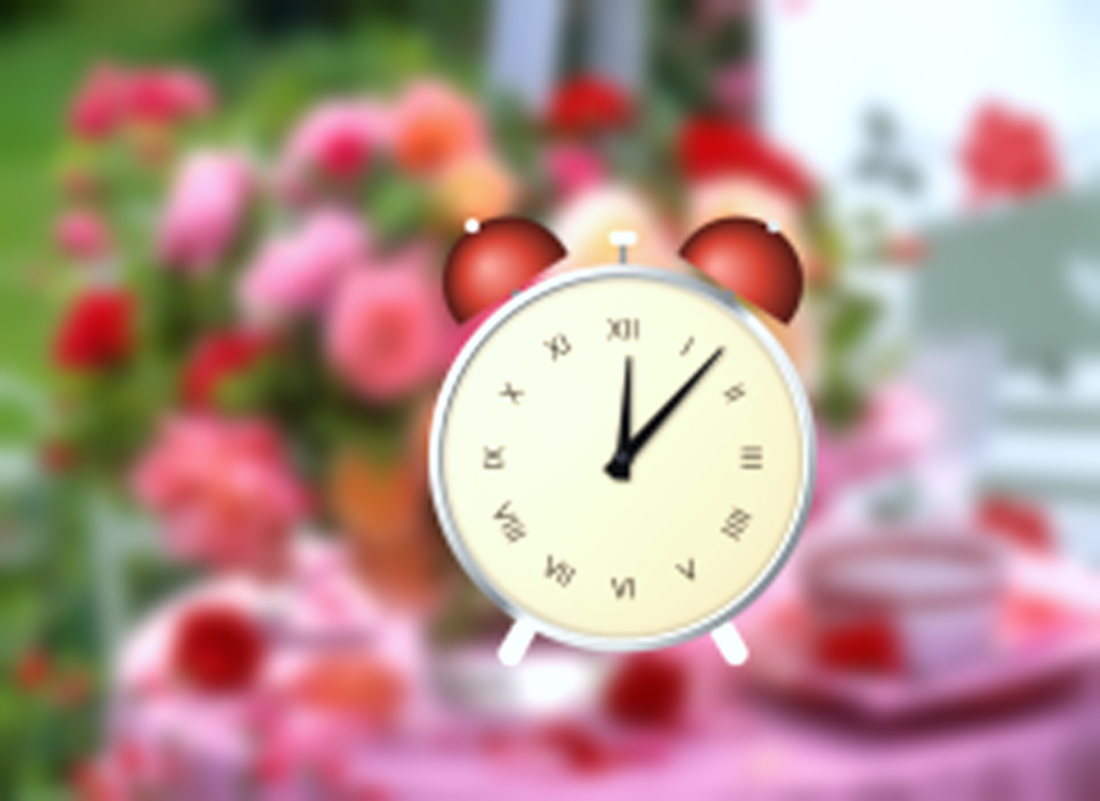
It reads 12,07
